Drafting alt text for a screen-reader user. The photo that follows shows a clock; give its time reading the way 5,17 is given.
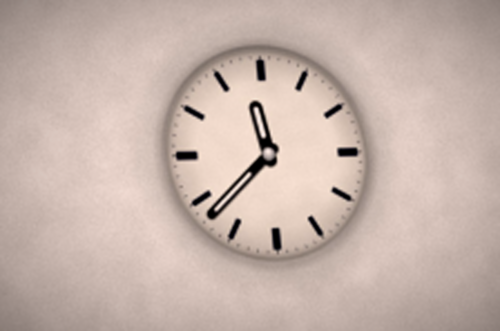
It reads 11,38
